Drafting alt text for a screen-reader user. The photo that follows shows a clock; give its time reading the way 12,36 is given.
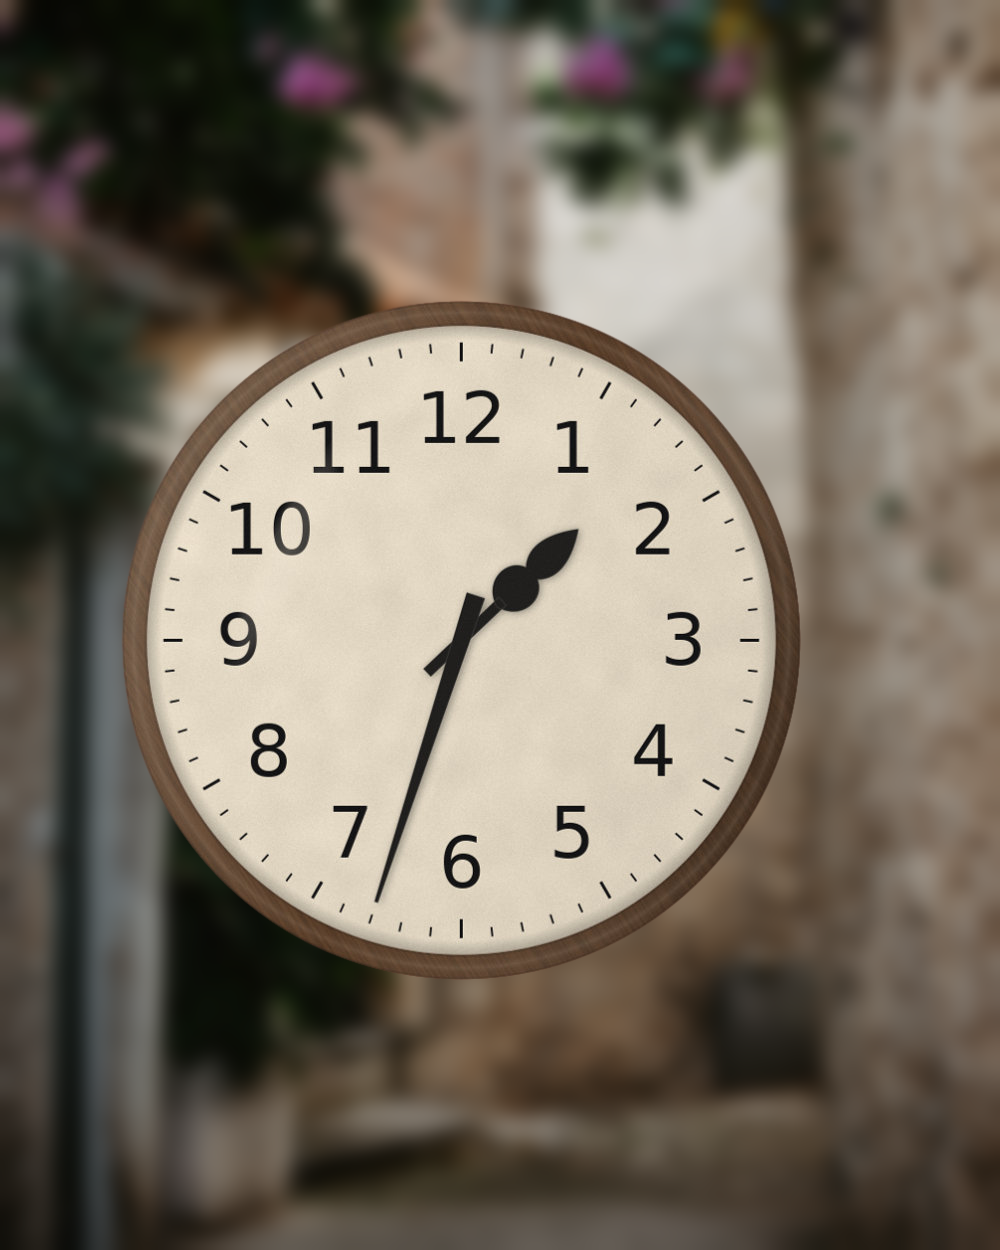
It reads 1,33
